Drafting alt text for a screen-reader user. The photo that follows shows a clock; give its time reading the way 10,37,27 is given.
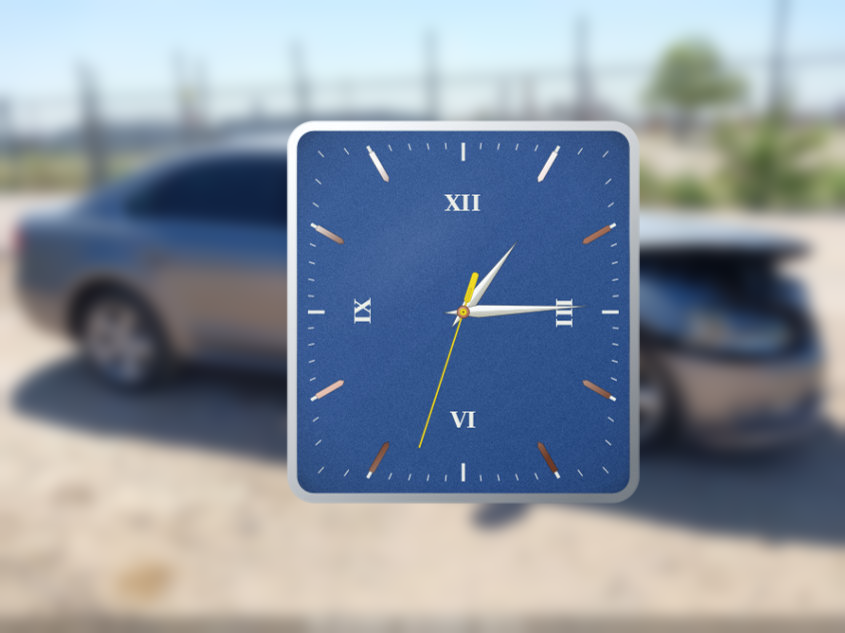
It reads 1,14,33
